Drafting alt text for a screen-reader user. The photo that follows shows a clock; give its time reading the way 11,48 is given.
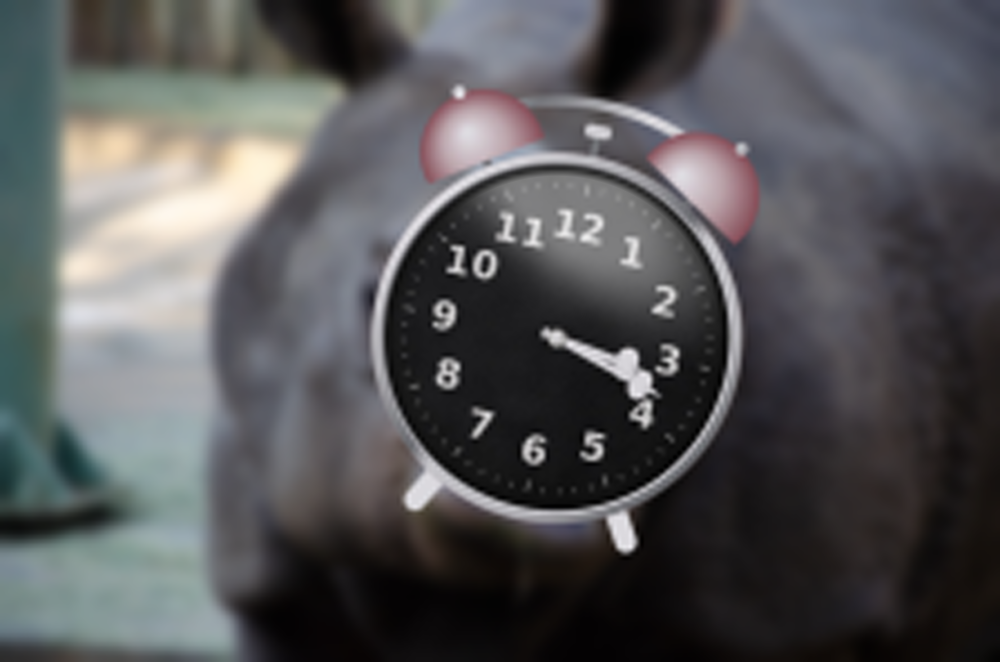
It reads 3,18
